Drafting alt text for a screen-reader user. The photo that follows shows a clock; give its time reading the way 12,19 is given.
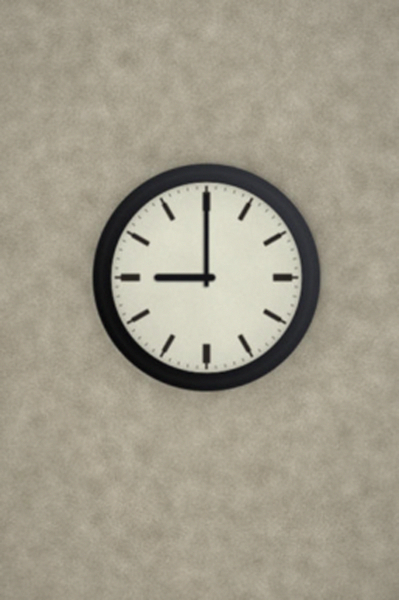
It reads 9,00
